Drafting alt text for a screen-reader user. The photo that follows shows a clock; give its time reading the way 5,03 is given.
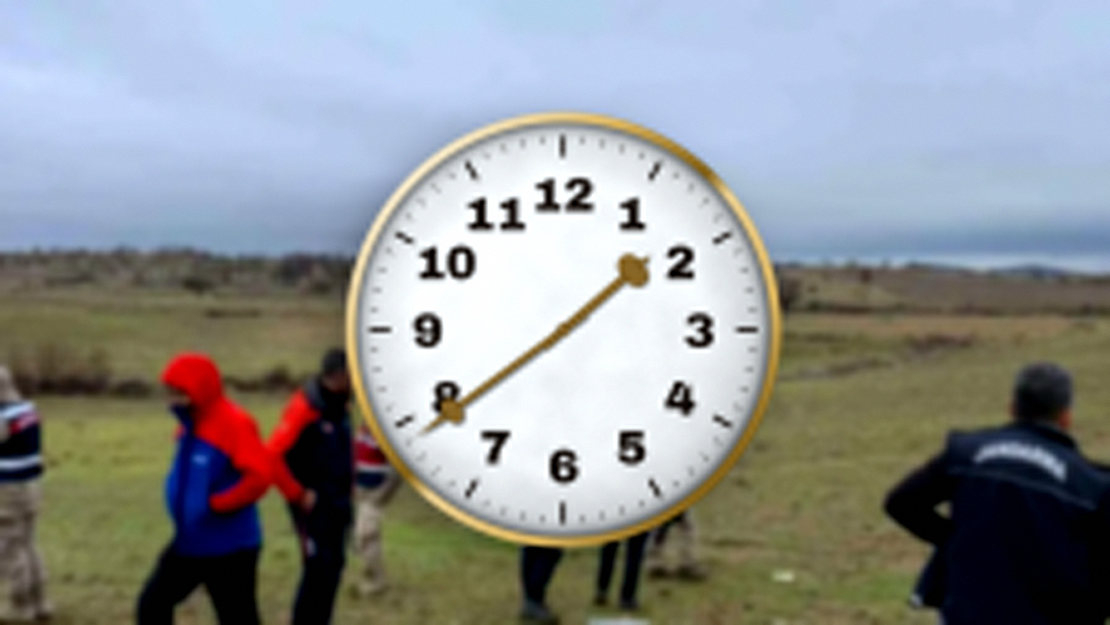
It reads 1,39
